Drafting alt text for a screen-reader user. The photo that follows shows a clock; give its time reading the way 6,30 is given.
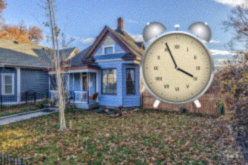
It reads 3,56
